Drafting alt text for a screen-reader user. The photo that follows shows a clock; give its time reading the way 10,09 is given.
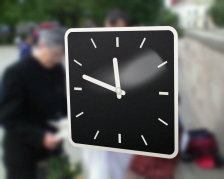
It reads 11,48
